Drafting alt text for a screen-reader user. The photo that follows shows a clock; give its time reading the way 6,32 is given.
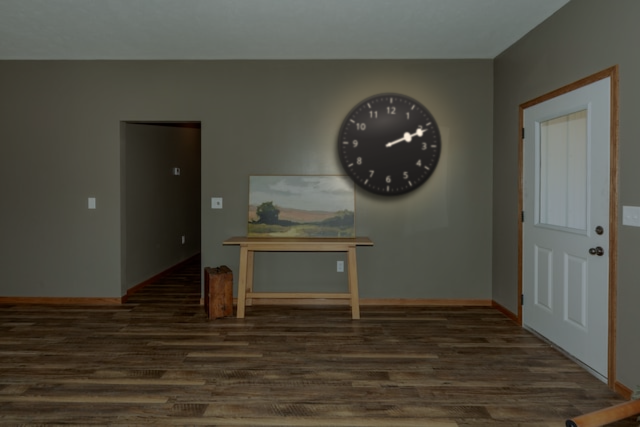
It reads 2,11
